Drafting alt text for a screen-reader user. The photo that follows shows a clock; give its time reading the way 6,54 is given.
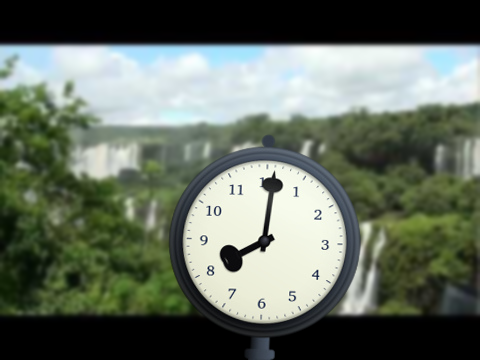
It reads 8,01
